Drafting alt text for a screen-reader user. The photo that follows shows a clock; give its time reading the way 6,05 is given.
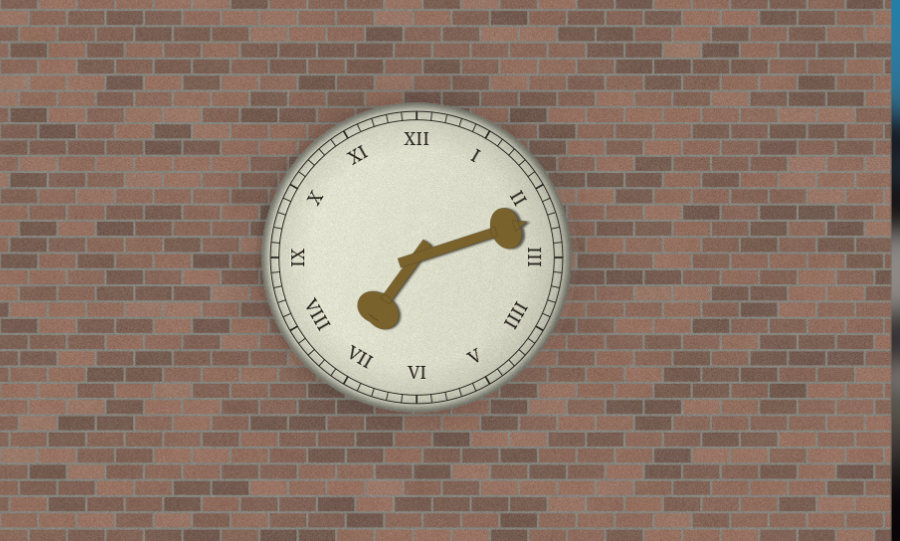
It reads 7,12
